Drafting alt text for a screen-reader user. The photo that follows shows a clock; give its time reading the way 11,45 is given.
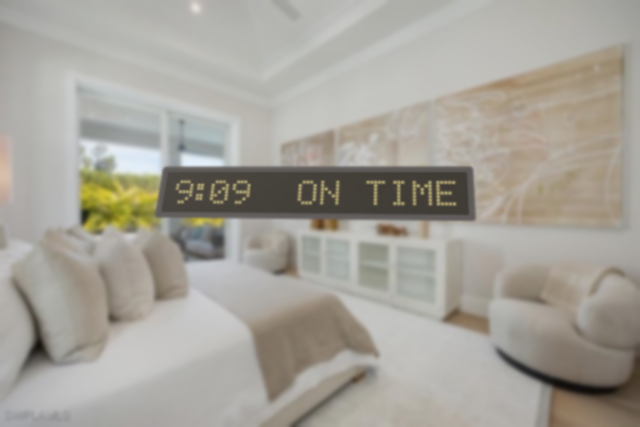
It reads 9,09
